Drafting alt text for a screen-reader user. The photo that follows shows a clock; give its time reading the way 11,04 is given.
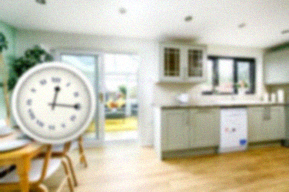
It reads 12,15
